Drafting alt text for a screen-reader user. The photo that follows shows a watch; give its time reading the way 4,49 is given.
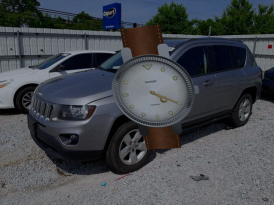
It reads 4,20
